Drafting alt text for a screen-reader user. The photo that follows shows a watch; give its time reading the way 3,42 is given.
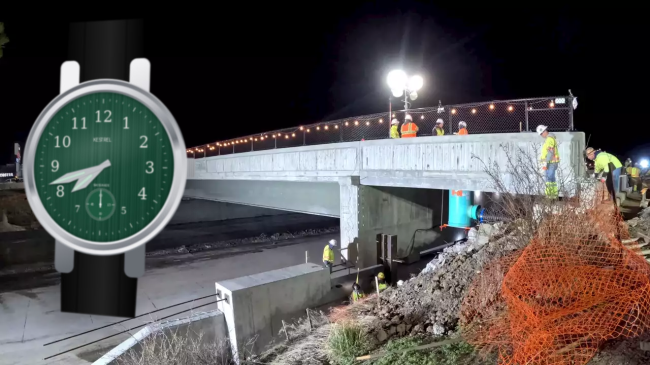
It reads 7,42
